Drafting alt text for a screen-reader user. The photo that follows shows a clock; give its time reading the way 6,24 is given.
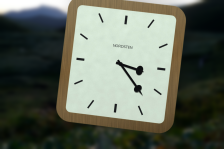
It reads 3,23
